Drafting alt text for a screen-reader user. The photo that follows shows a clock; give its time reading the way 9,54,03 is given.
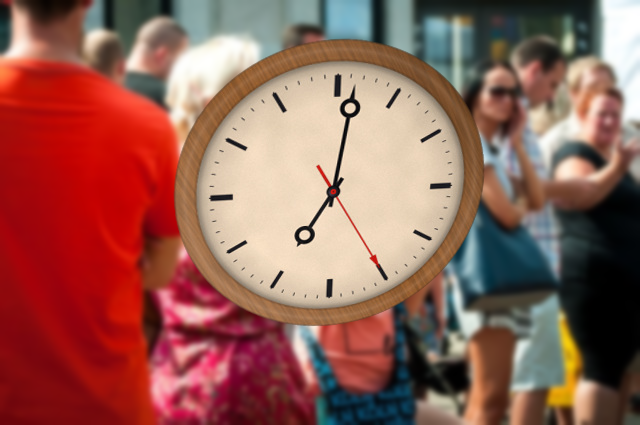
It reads 7,01,25
